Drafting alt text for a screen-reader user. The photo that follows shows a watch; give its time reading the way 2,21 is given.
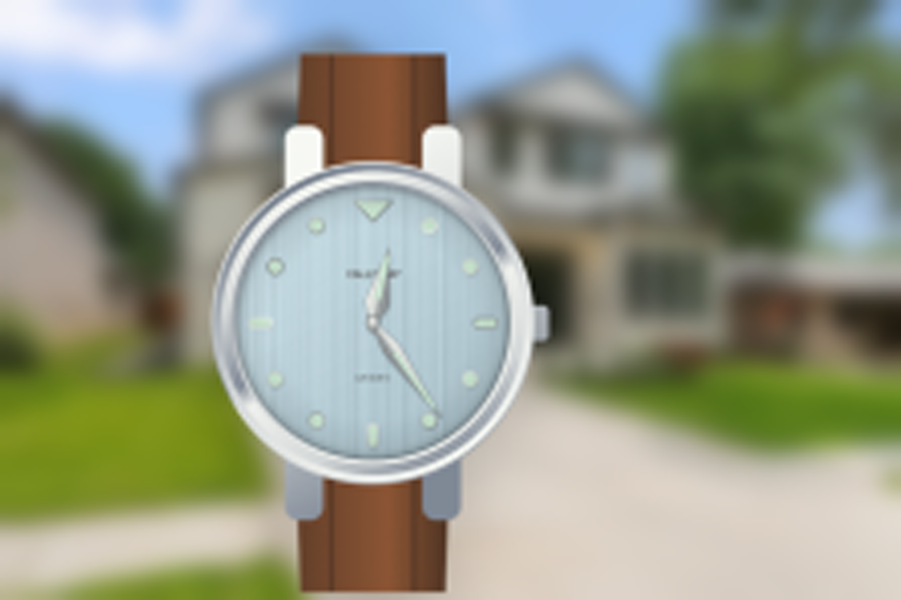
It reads 12,24
